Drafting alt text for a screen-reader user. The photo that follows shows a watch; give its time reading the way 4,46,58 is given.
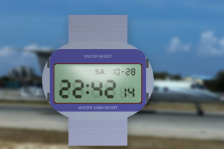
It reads 22,42,14
